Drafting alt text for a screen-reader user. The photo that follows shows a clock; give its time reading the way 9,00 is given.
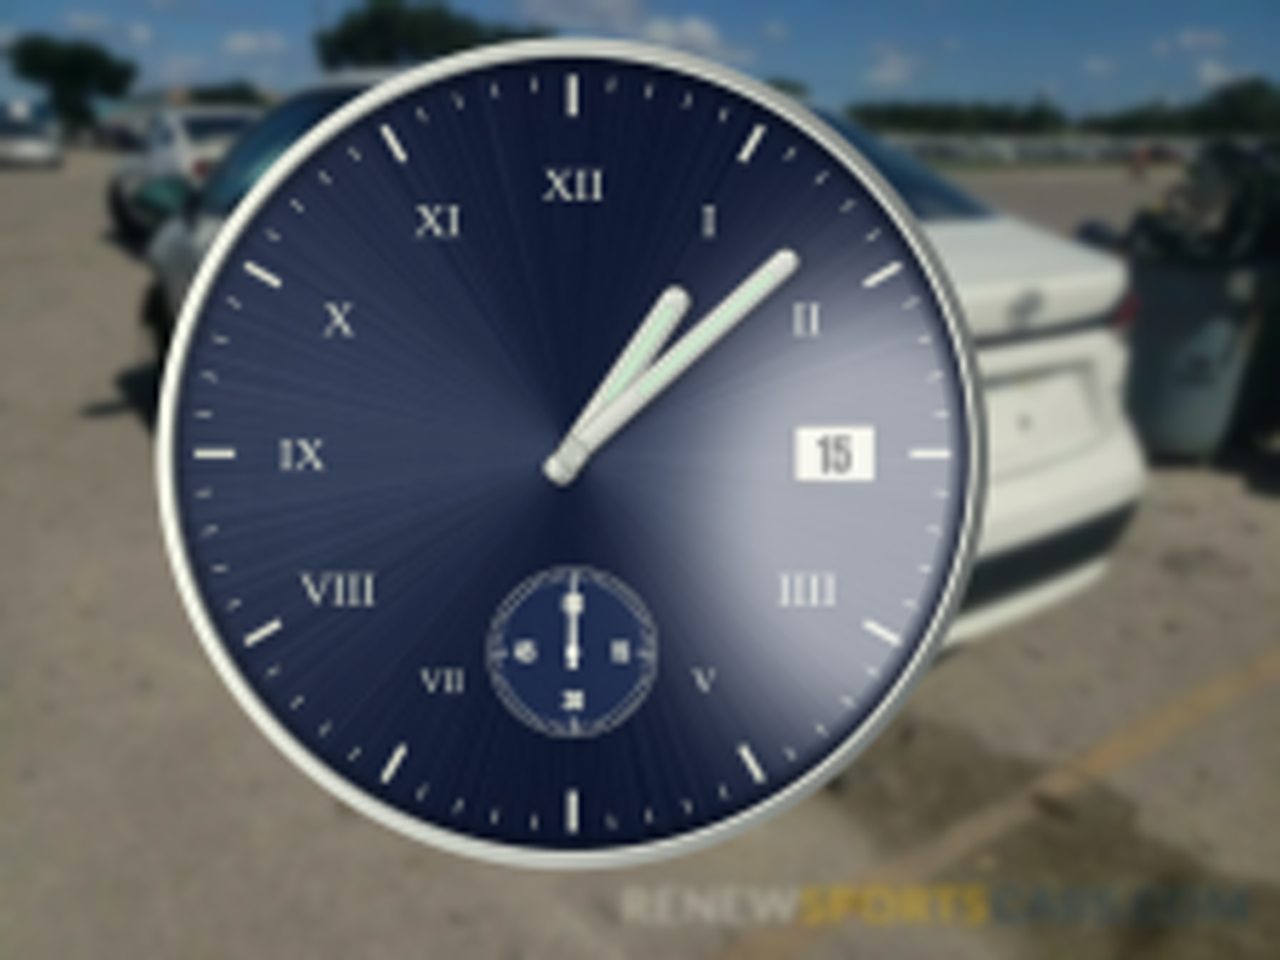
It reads 1,08
